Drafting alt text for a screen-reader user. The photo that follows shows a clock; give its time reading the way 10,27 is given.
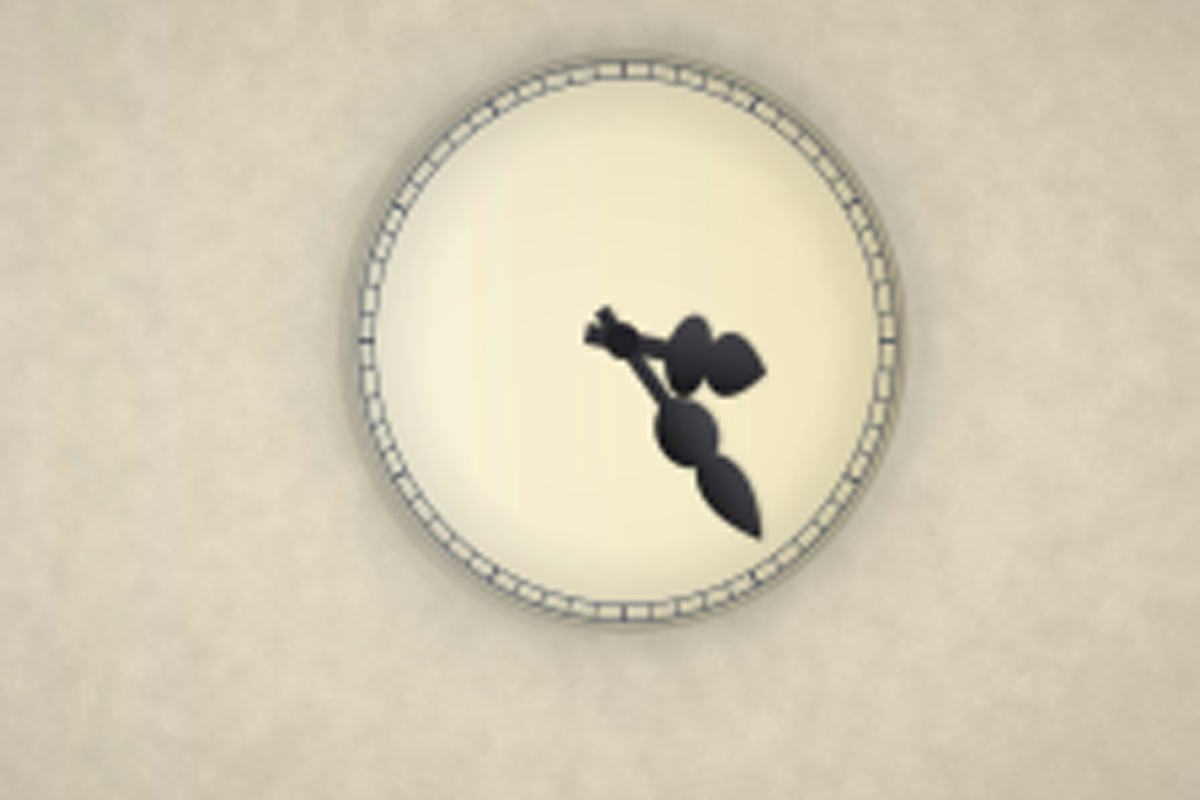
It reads 3,24
